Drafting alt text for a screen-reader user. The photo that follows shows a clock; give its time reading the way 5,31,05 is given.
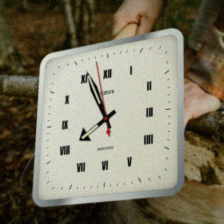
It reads 7,55,58
